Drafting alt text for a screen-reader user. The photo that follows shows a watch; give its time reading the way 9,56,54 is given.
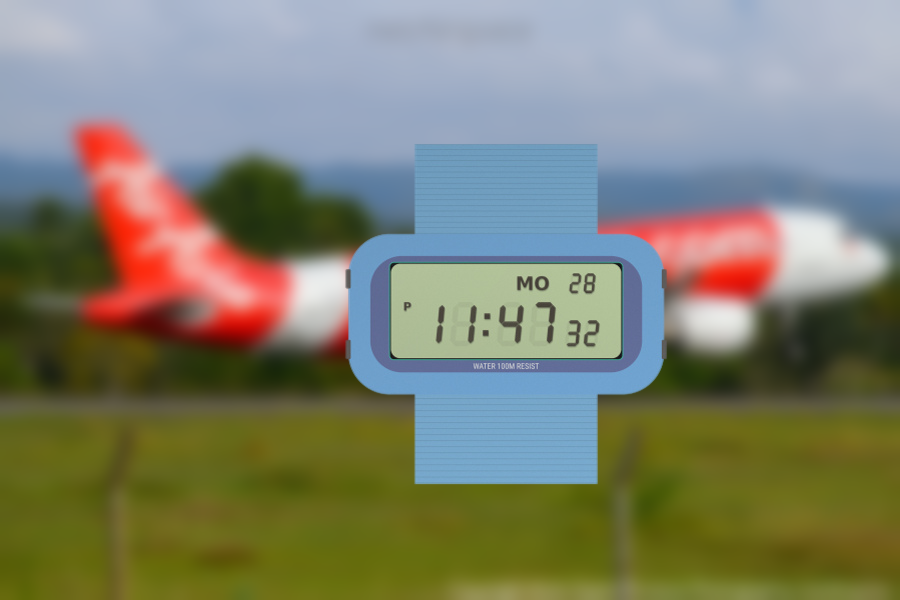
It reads 11,47,32
